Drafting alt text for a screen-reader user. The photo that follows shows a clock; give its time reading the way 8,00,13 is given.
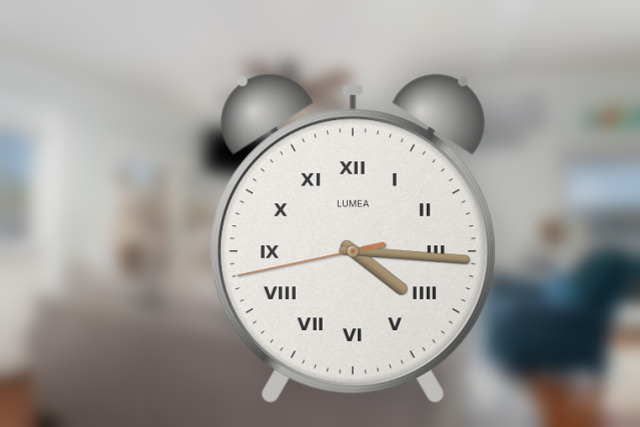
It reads 4,15,43
